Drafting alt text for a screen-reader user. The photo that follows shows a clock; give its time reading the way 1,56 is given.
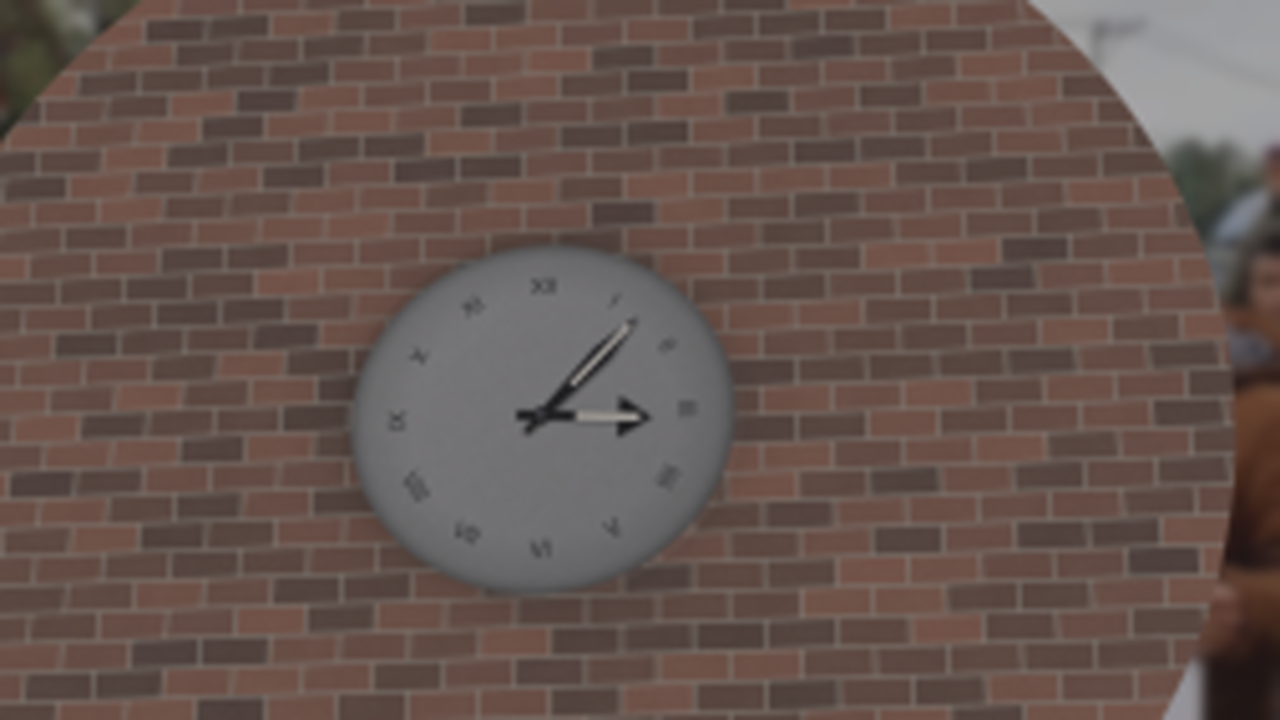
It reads 3,07
